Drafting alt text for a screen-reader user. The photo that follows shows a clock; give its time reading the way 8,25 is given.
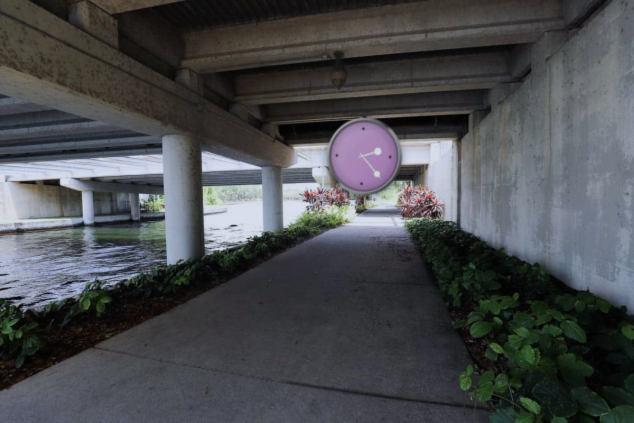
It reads 2,23
